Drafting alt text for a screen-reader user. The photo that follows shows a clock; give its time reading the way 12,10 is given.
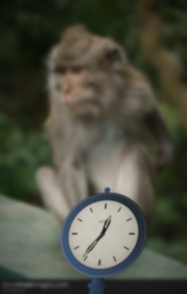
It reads 12,36
